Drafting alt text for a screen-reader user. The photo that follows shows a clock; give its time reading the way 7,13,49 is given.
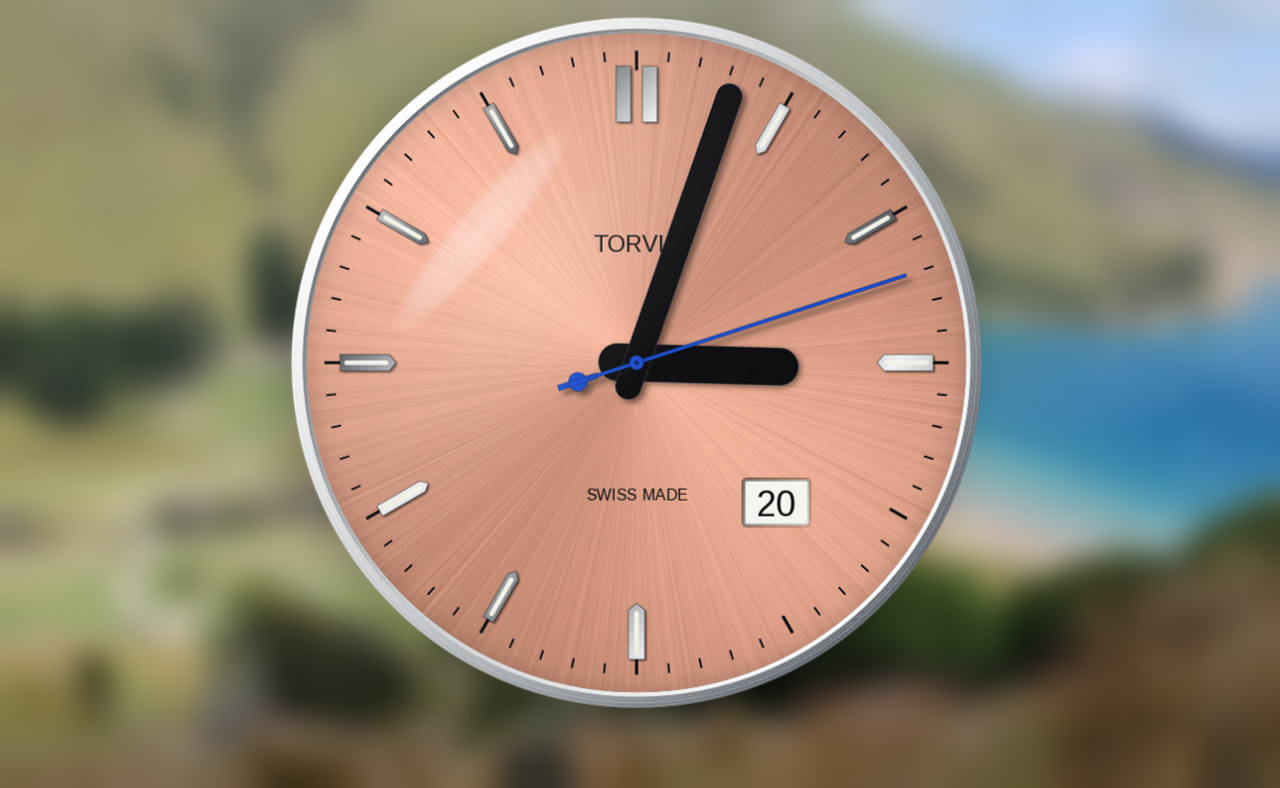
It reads 3,03,12
